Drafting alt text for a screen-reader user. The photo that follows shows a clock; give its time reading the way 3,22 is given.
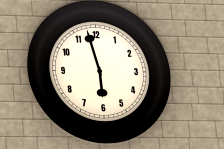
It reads 5,58
